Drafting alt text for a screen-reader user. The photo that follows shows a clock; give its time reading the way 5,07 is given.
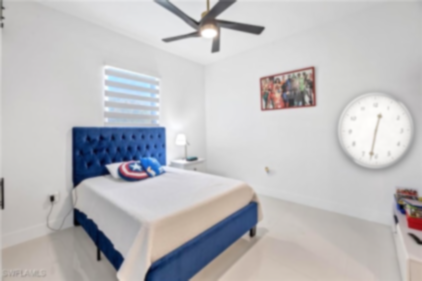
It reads 12,32
